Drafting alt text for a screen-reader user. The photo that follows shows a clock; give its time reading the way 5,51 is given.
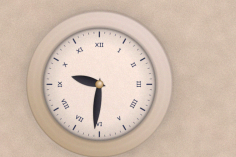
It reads 9,31
